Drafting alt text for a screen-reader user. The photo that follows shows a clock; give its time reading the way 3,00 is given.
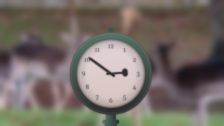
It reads 2,51
